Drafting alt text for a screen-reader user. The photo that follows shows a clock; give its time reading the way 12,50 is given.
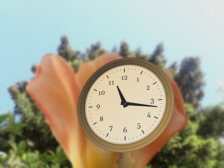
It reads 11,17
